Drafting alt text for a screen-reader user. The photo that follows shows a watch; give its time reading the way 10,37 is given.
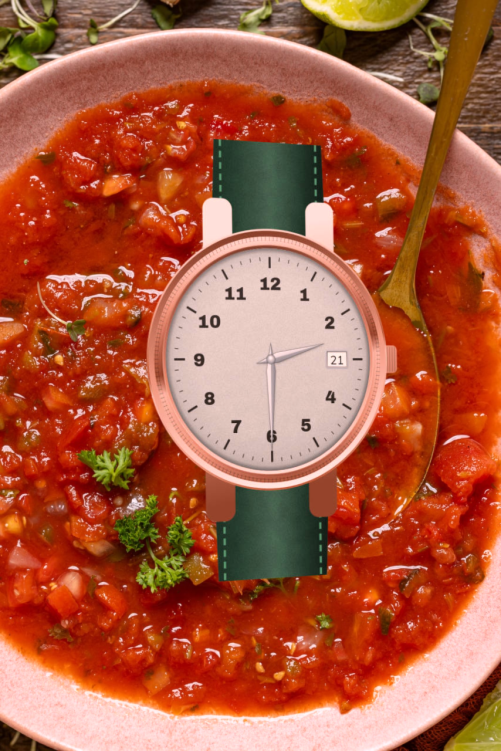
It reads 2,30
